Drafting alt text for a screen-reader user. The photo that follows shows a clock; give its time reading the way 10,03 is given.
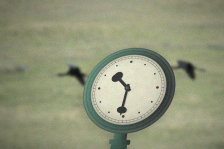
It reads 10,31
